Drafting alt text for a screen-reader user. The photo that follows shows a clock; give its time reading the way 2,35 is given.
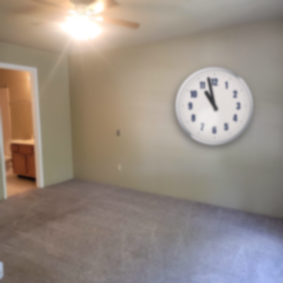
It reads 10,58
